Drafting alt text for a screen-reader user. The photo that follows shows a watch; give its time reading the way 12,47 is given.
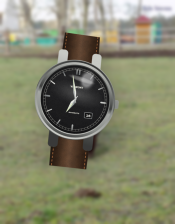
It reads 6,58
